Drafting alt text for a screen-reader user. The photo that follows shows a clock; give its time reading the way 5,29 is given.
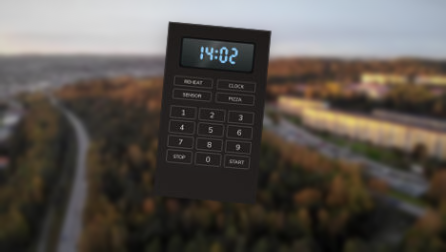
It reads 14,02
